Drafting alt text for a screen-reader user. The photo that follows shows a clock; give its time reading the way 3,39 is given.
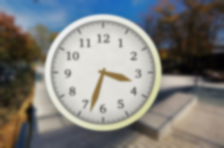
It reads 3,33
